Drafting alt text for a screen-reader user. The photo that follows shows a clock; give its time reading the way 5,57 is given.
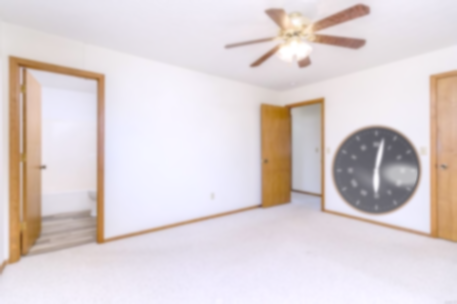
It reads 6,02
